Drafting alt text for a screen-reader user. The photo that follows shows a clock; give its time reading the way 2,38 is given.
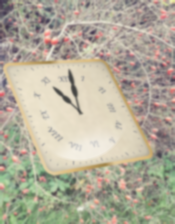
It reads 11,02
